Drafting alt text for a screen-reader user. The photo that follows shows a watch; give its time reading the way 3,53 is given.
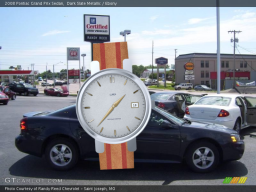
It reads 1,37
